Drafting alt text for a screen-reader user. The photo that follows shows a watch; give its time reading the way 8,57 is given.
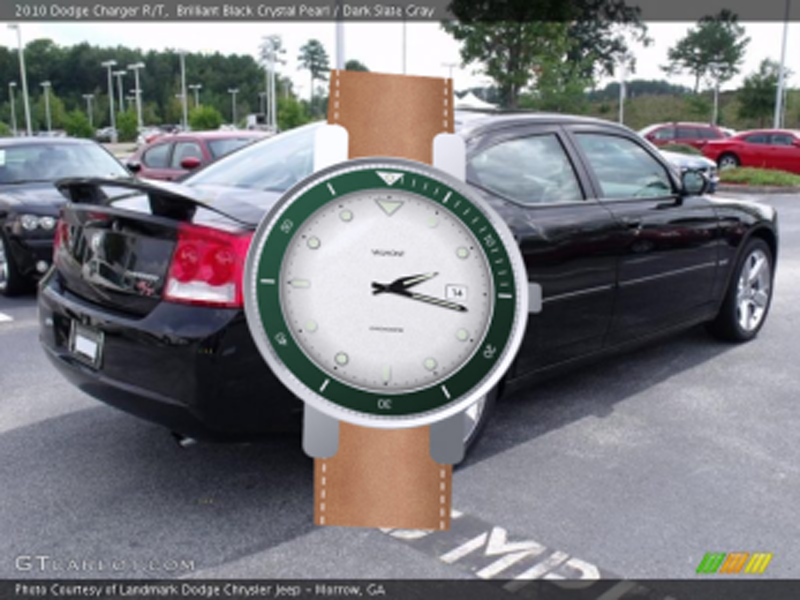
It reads 2,17
